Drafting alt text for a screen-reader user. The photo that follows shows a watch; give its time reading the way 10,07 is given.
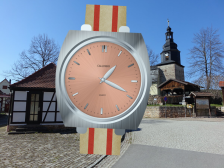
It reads 1,19
